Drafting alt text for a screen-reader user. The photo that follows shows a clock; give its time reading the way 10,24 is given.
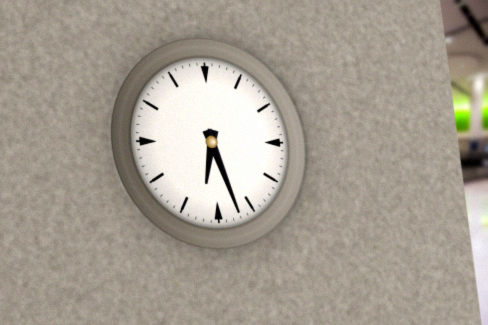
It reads 6,27
